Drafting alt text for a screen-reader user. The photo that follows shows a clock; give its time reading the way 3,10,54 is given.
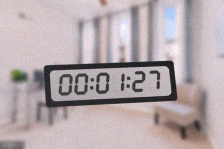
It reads 0,01,27
